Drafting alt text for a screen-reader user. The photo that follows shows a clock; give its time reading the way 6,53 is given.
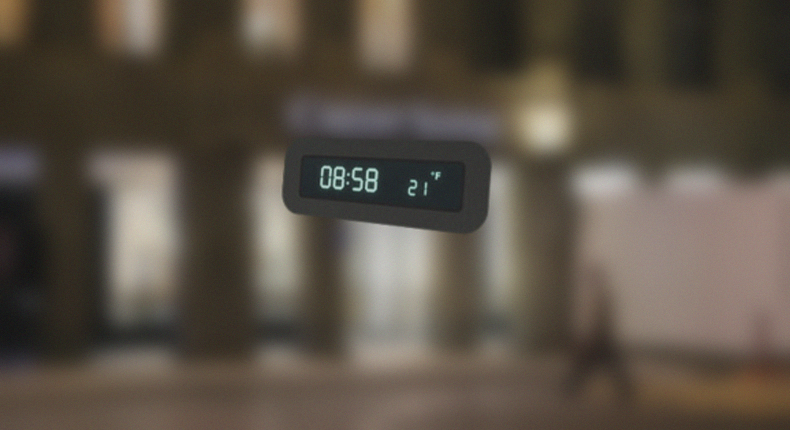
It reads 8,58
